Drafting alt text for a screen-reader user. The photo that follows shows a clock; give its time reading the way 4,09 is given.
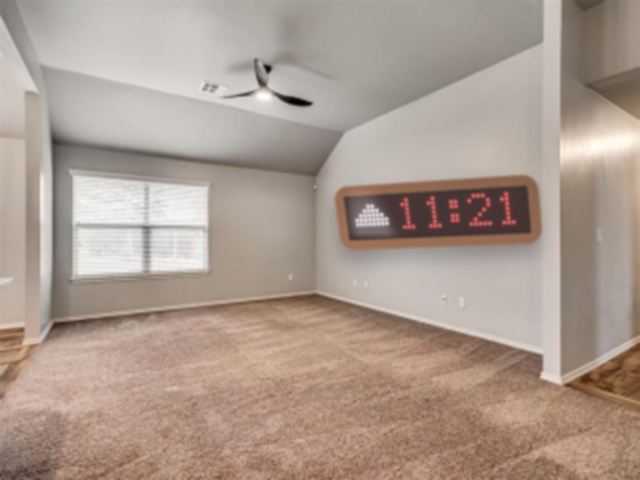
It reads 11,21
